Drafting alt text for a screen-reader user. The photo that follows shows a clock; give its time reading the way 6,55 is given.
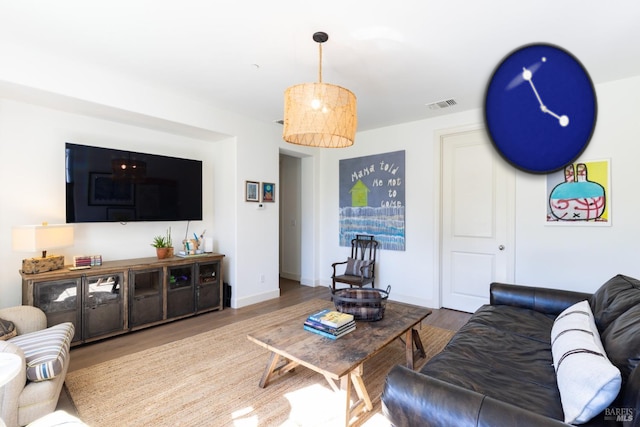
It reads 3,55
